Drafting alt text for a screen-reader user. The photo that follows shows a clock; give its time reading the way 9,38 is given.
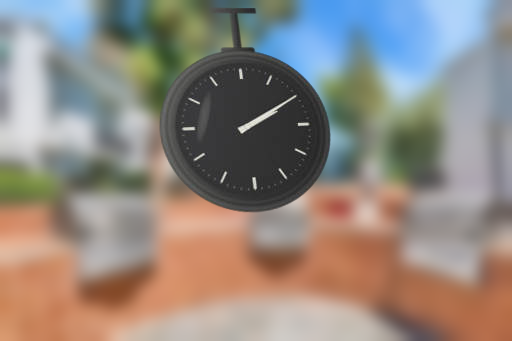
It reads 2,10
